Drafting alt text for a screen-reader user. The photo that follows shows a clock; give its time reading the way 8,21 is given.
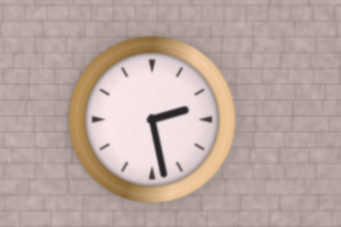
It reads 2,28
